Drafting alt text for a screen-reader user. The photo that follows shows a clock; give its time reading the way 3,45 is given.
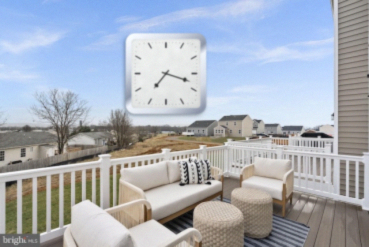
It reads 7,18
